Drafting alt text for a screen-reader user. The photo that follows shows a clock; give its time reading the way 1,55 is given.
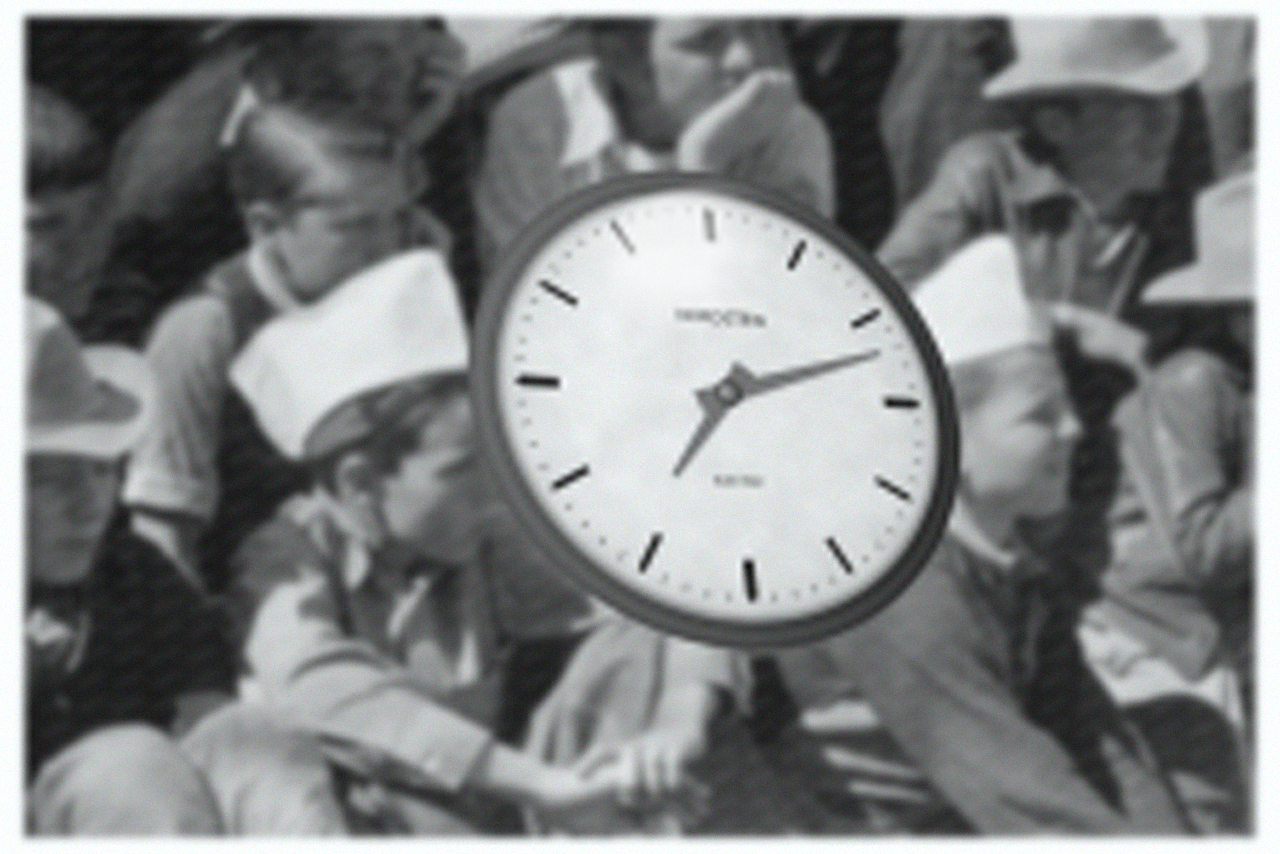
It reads 7,12
